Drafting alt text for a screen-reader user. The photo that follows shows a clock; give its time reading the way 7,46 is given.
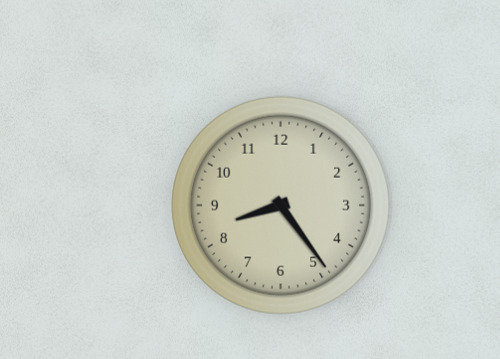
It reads 8,24
